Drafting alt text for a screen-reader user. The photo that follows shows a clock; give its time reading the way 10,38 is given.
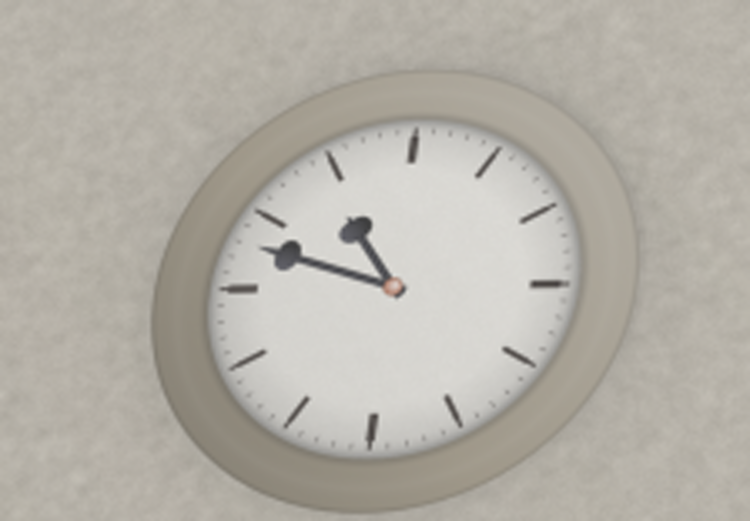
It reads 10,48
